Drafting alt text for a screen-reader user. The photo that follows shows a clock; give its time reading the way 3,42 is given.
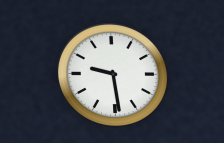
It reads 9,29
